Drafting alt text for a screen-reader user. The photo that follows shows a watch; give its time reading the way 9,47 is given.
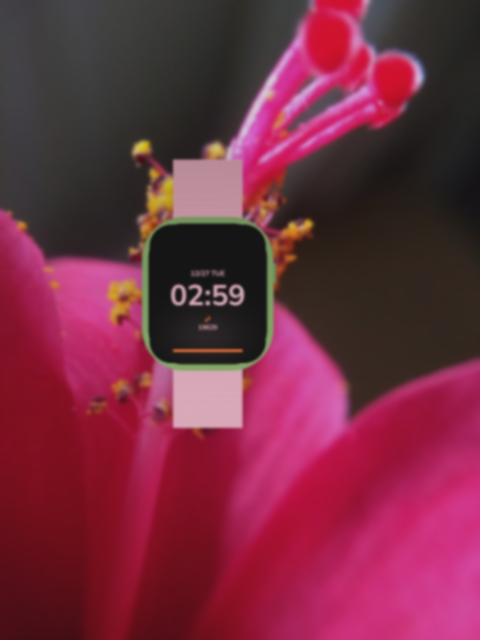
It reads 2,59
